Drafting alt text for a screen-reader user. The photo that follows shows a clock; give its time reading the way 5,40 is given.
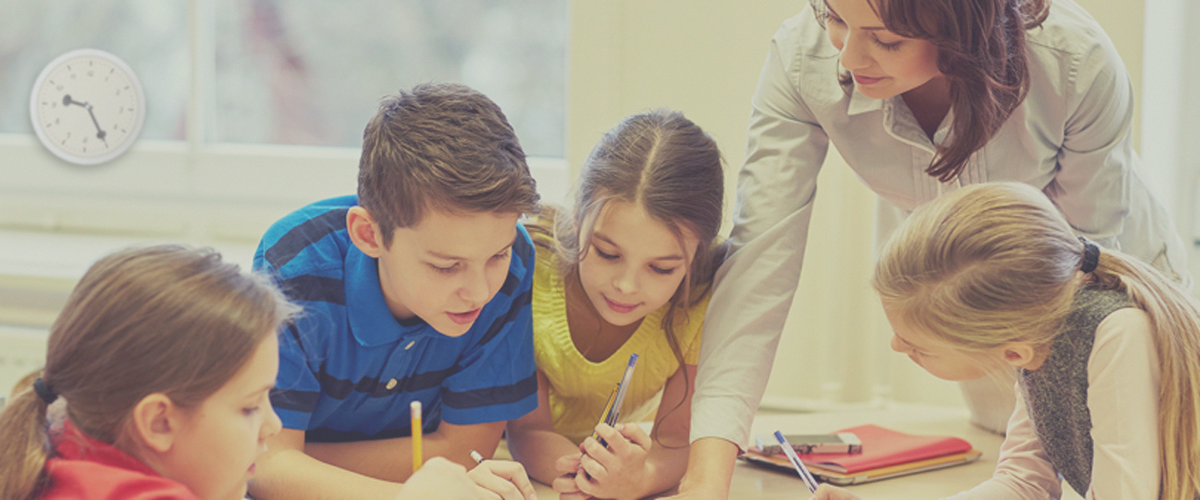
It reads 9,25
